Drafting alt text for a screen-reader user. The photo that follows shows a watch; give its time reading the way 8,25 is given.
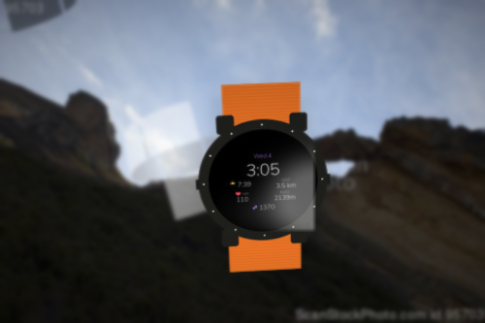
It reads 3,05
